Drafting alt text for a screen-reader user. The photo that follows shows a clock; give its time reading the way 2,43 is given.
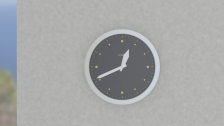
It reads 12,41
